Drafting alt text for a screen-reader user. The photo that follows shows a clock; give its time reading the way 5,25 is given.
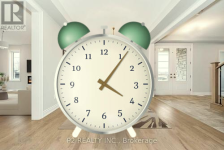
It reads 4,06
